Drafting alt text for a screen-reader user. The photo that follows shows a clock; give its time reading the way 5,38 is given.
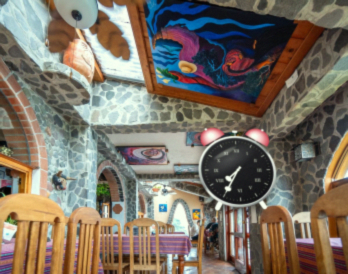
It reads 7,35
